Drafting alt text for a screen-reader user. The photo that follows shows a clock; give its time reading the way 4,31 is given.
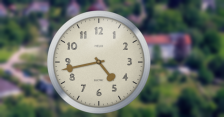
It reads 4,43
